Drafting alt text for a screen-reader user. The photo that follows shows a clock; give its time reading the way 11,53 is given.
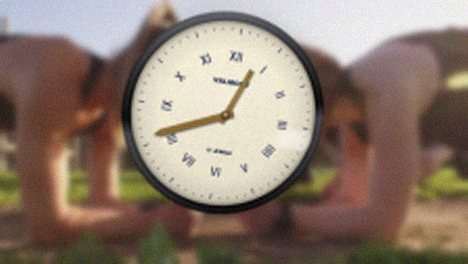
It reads 12,41
